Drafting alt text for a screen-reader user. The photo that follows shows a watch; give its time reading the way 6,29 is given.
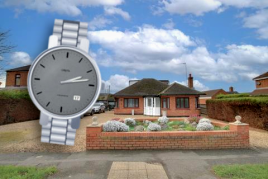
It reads 2,13
